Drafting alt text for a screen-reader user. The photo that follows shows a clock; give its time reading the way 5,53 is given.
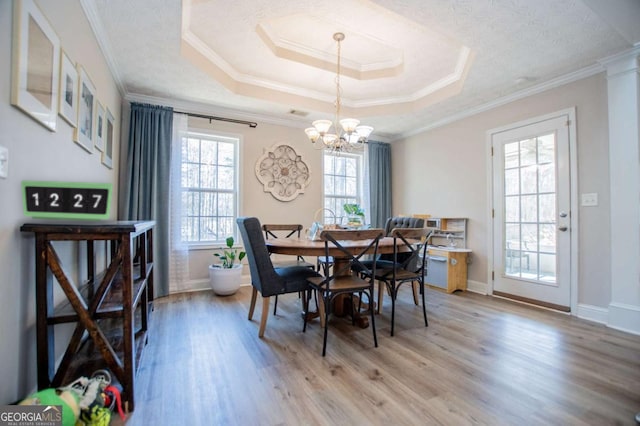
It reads 12,27
